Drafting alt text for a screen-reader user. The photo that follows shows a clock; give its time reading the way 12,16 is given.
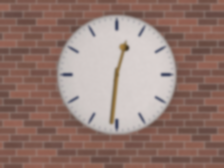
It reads 12,31
